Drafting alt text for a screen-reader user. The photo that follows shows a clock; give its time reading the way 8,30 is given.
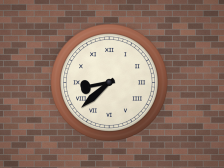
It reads 8,38
